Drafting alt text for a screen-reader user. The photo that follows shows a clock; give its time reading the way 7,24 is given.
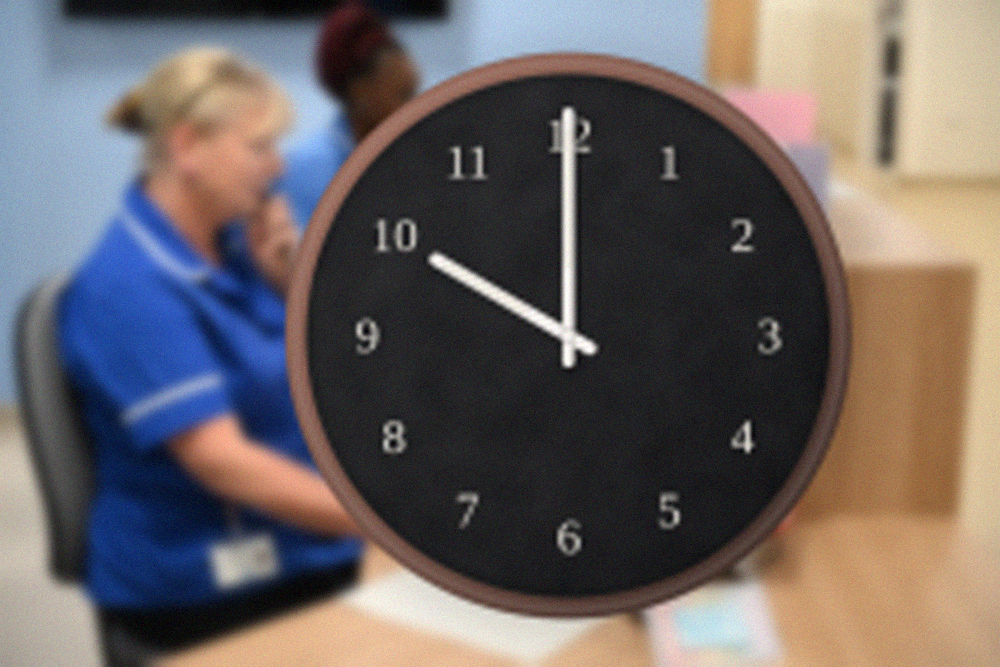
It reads 10,00
